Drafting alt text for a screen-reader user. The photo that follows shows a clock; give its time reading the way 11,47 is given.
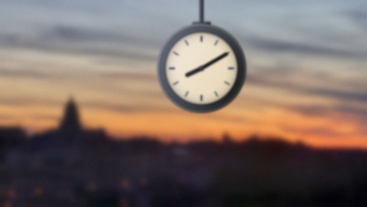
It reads 8,10
